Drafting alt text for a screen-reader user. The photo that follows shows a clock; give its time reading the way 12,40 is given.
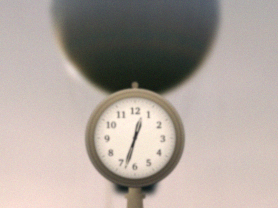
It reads 12,33
